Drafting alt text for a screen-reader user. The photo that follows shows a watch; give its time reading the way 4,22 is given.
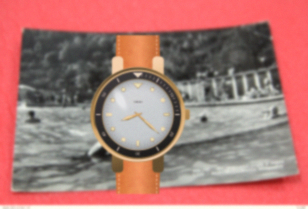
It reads 8,22
